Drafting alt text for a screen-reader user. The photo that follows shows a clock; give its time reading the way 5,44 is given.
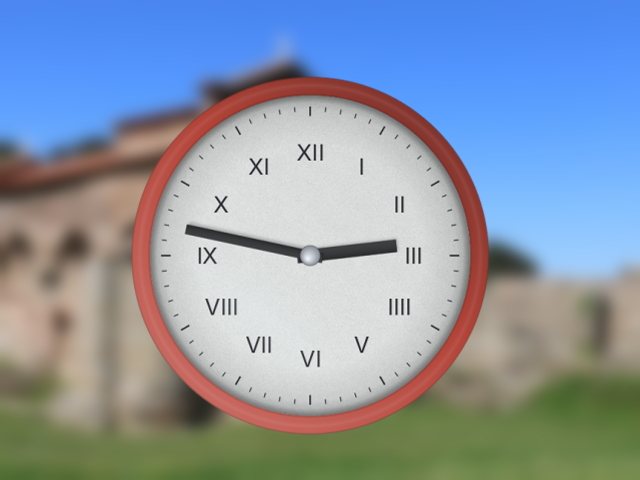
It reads 2,47
